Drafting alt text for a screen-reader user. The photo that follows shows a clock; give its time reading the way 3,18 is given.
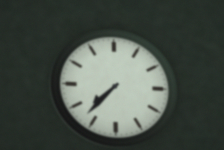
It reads 7,37
